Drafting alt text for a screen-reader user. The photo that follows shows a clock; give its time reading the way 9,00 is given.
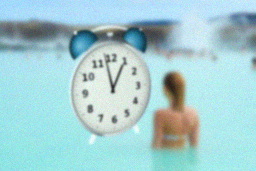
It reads 12,58
